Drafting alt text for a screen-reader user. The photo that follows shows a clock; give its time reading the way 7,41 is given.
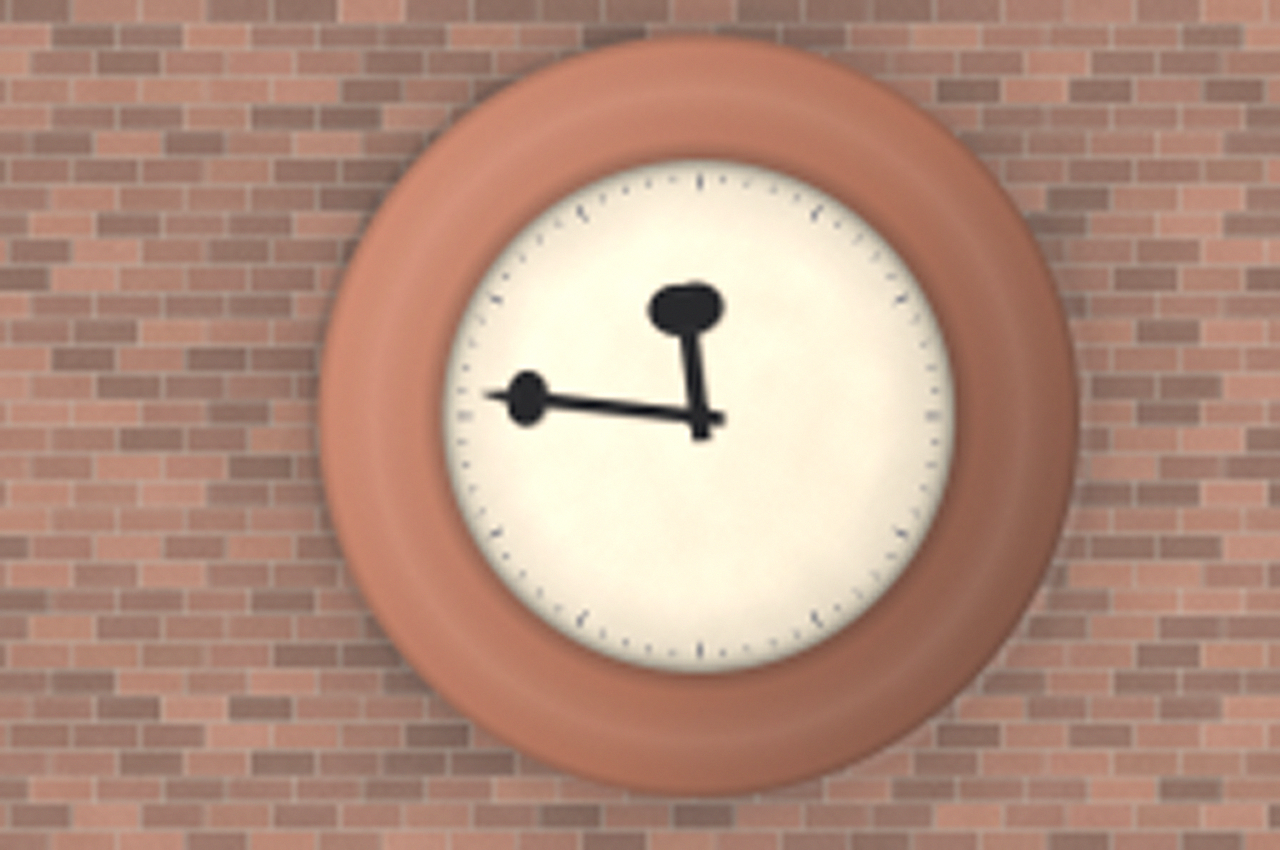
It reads 11,46
